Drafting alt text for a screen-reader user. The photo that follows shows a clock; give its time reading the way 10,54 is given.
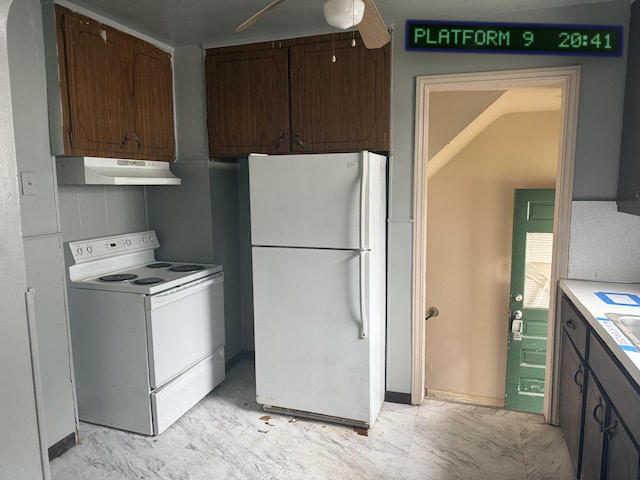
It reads 20,41
